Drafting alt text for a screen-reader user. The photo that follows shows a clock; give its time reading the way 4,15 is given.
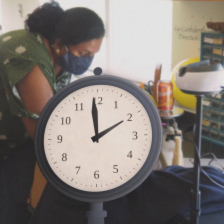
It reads 1,59
